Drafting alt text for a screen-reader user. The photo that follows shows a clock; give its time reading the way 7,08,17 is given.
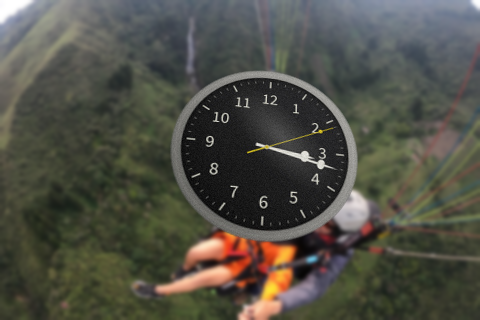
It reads 3,17,11
